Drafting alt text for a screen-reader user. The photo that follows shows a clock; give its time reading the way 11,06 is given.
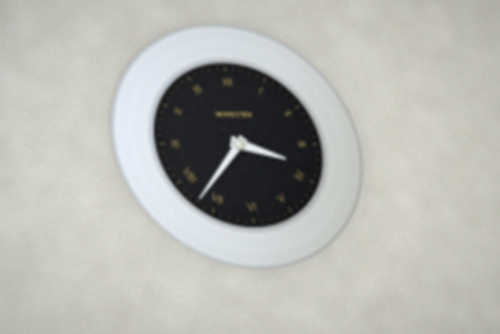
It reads 3,37
